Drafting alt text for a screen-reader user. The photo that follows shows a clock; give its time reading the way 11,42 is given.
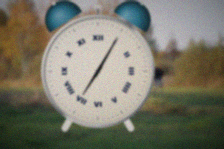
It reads 7,05
